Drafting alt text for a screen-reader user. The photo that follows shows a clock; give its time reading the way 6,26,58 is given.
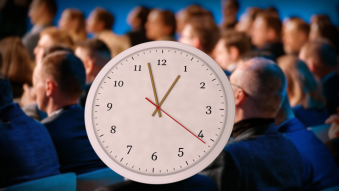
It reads 12,57,21
